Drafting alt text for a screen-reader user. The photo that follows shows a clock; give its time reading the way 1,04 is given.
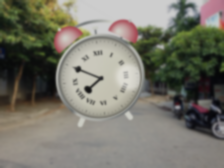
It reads 7,50
